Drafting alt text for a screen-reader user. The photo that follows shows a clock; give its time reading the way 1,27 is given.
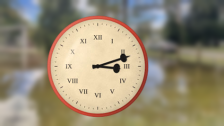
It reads 3,12
